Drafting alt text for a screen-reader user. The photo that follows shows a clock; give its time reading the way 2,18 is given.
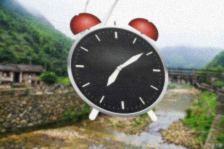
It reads 7,09
